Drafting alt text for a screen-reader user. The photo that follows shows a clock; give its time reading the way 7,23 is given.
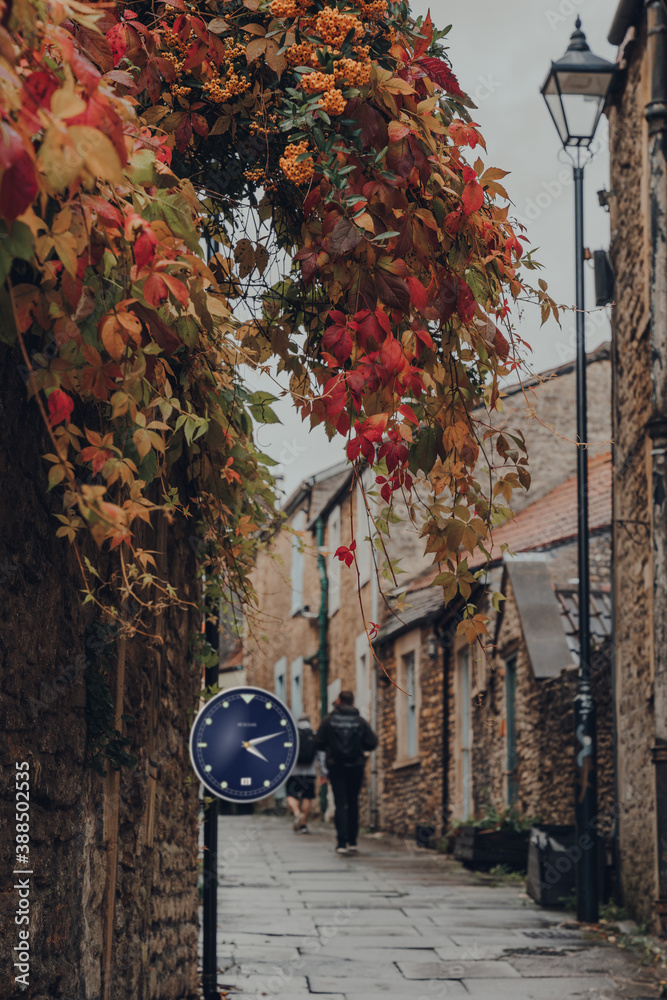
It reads 4,12
